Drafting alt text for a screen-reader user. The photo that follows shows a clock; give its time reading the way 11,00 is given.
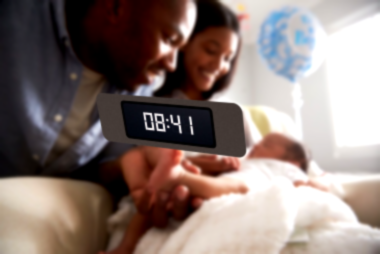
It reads 8,41
